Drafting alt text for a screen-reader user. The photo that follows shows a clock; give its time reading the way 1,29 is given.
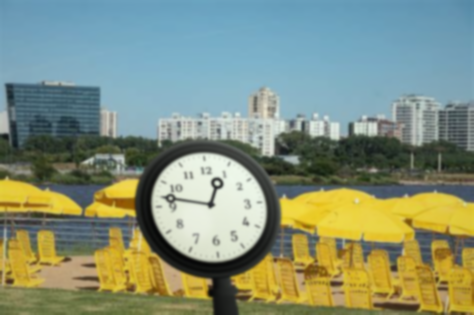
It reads 12,47
